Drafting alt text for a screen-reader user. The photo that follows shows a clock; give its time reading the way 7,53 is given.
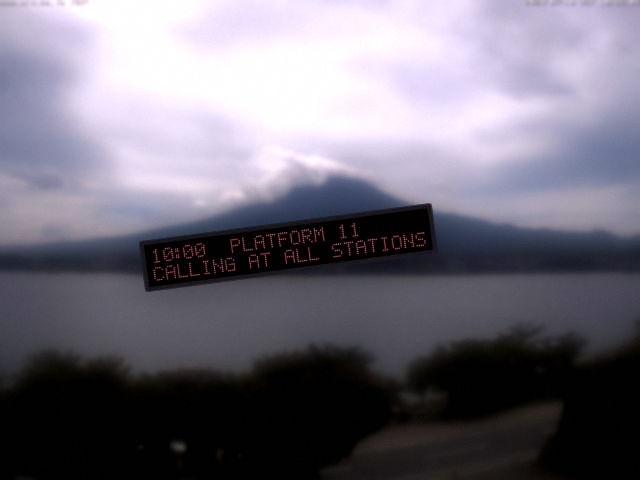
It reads 10,00
